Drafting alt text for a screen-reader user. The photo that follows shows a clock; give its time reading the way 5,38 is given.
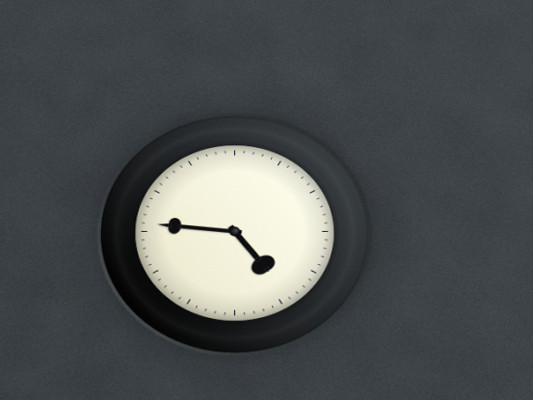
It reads 4,46
